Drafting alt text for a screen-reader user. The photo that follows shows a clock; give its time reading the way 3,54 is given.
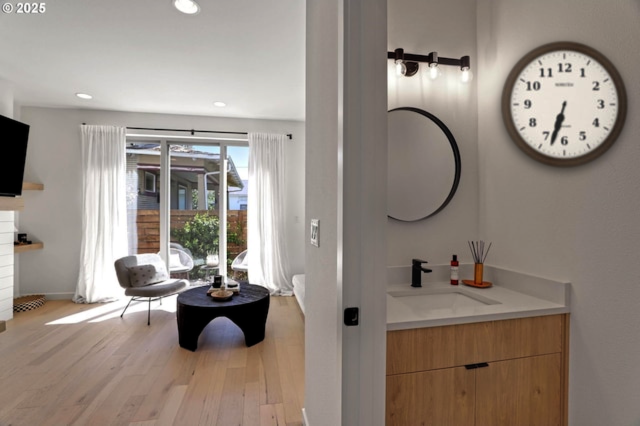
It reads 6,33
